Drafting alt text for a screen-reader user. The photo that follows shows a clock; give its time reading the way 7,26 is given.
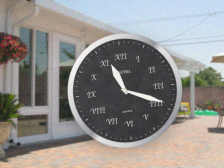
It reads 11,19
